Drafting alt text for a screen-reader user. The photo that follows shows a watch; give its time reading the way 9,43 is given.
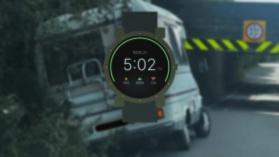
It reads 5,02
